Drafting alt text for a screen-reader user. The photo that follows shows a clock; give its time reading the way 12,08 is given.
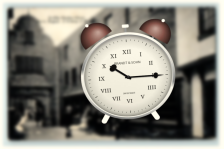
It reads 10,15
